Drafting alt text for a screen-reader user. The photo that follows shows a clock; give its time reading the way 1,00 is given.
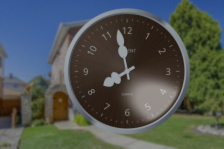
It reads 7,58
